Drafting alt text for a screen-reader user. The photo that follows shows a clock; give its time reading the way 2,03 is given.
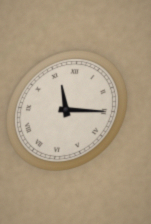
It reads 11,15
